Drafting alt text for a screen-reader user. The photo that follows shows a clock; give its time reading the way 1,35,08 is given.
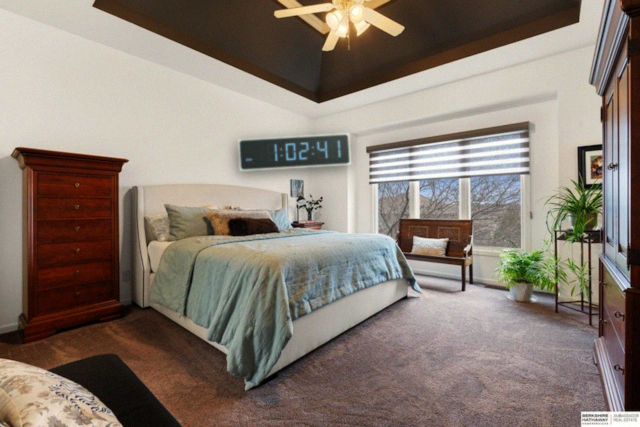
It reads 1,02,41
